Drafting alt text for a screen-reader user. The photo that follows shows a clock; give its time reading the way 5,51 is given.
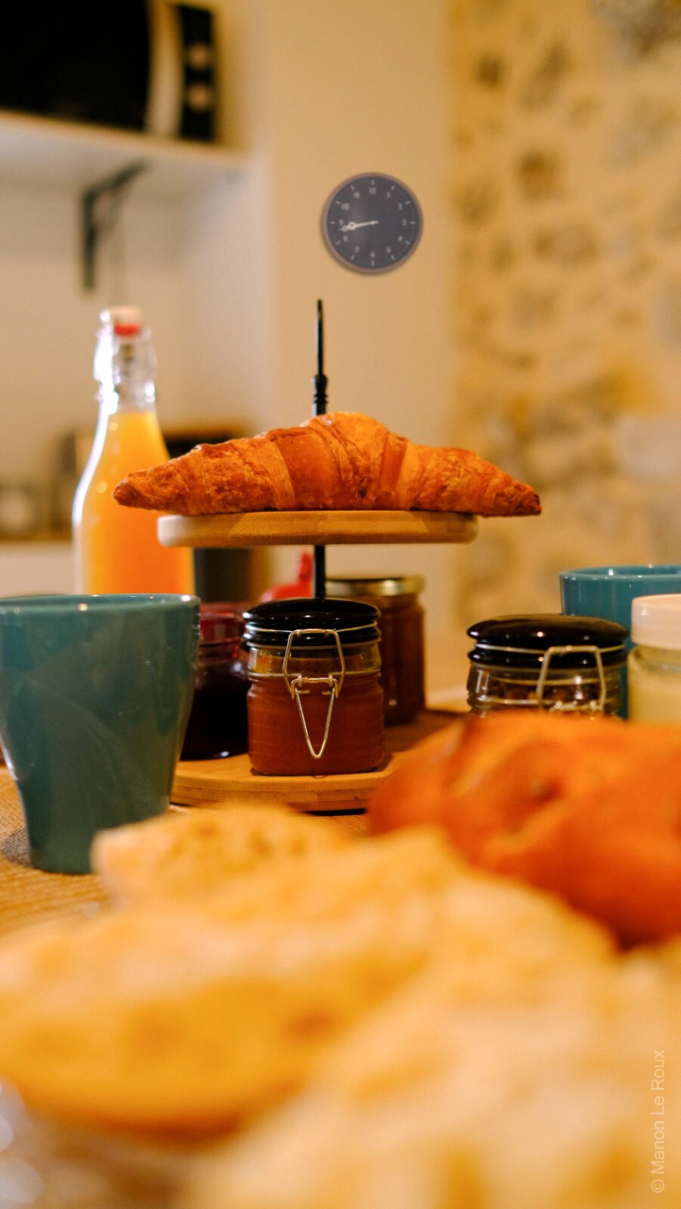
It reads 8,43
